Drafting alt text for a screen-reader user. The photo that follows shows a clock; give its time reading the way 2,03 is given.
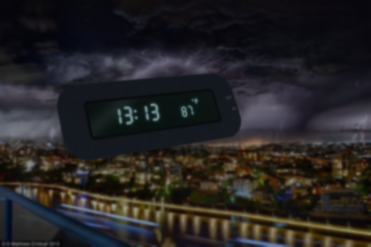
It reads 13,13
